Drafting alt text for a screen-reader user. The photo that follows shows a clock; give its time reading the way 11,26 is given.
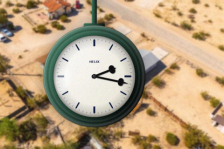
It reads 2,17
